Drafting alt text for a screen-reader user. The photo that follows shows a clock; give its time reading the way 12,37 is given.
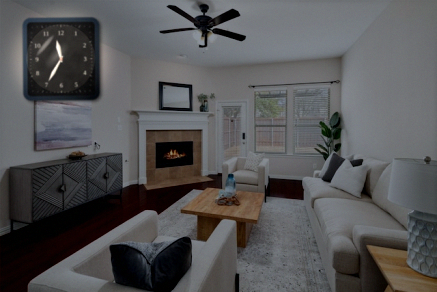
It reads 11,35
